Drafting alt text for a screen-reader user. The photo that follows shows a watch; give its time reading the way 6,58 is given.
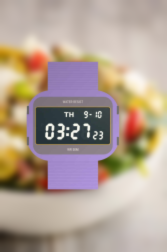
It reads 3,27
